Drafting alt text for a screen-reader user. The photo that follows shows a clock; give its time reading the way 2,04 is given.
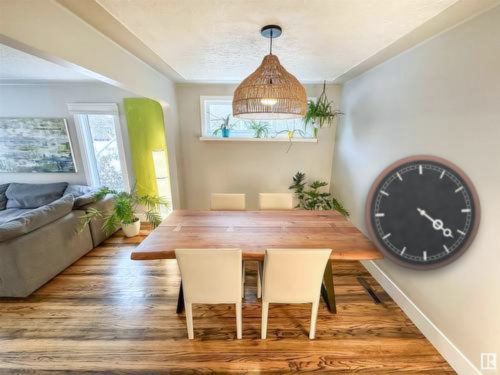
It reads 4,22
